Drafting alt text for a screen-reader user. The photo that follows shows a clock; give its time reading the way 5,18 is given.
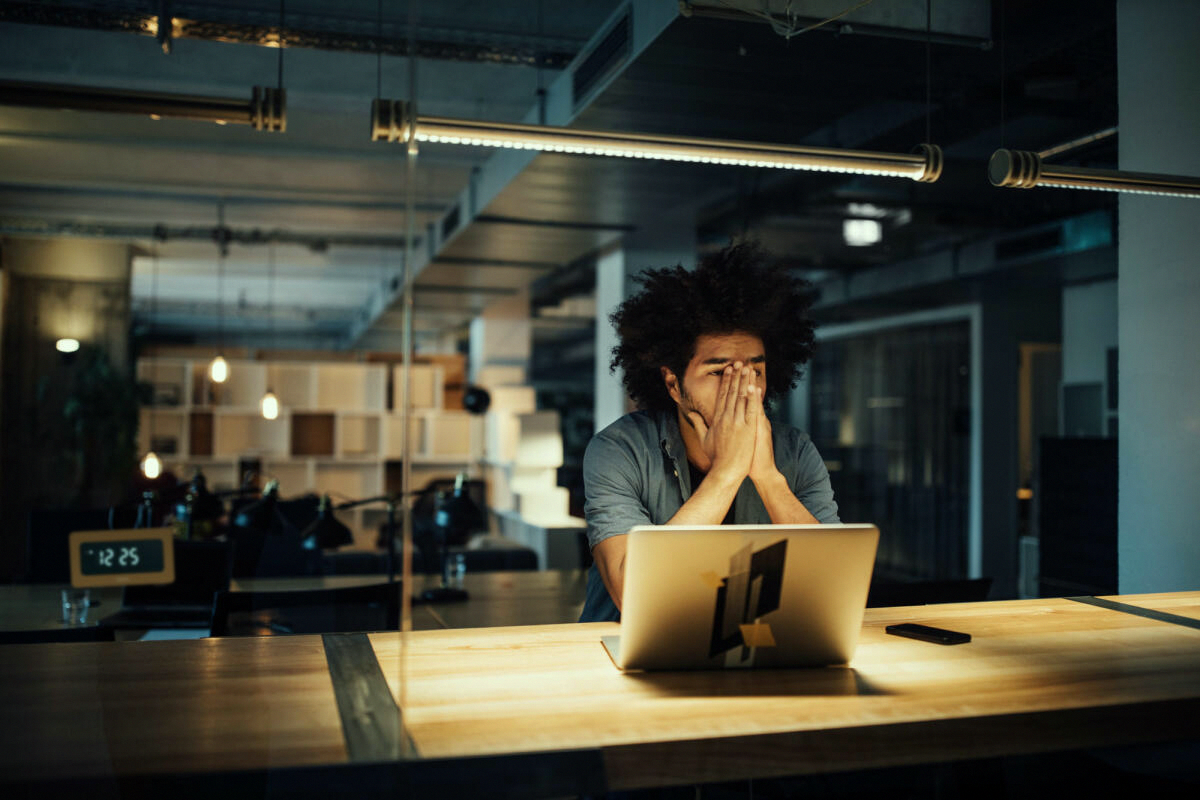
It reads 12,25
